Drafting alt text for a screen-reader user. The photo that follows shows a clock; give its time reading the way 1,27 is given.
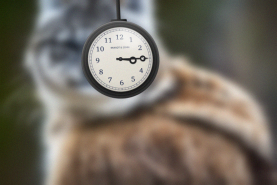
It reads 3,15
